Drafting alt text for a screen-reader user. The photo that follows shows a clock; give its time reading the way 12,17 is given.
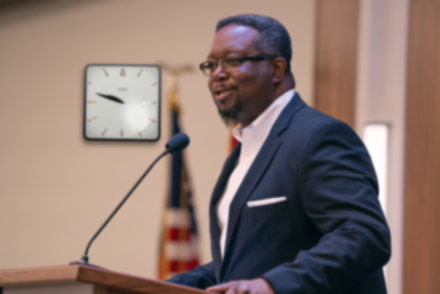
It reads 9,48
